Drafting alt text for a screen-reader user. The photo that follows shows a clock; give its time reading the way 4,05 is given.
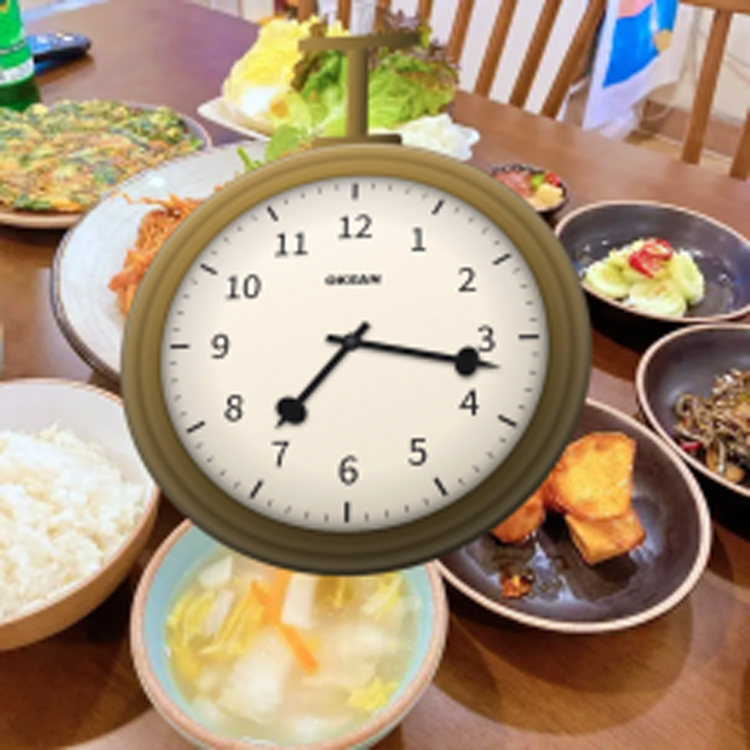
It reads 7,17
